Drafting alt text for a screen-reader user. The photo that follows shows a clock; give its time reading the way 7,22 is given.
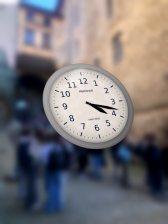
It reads 4,18
